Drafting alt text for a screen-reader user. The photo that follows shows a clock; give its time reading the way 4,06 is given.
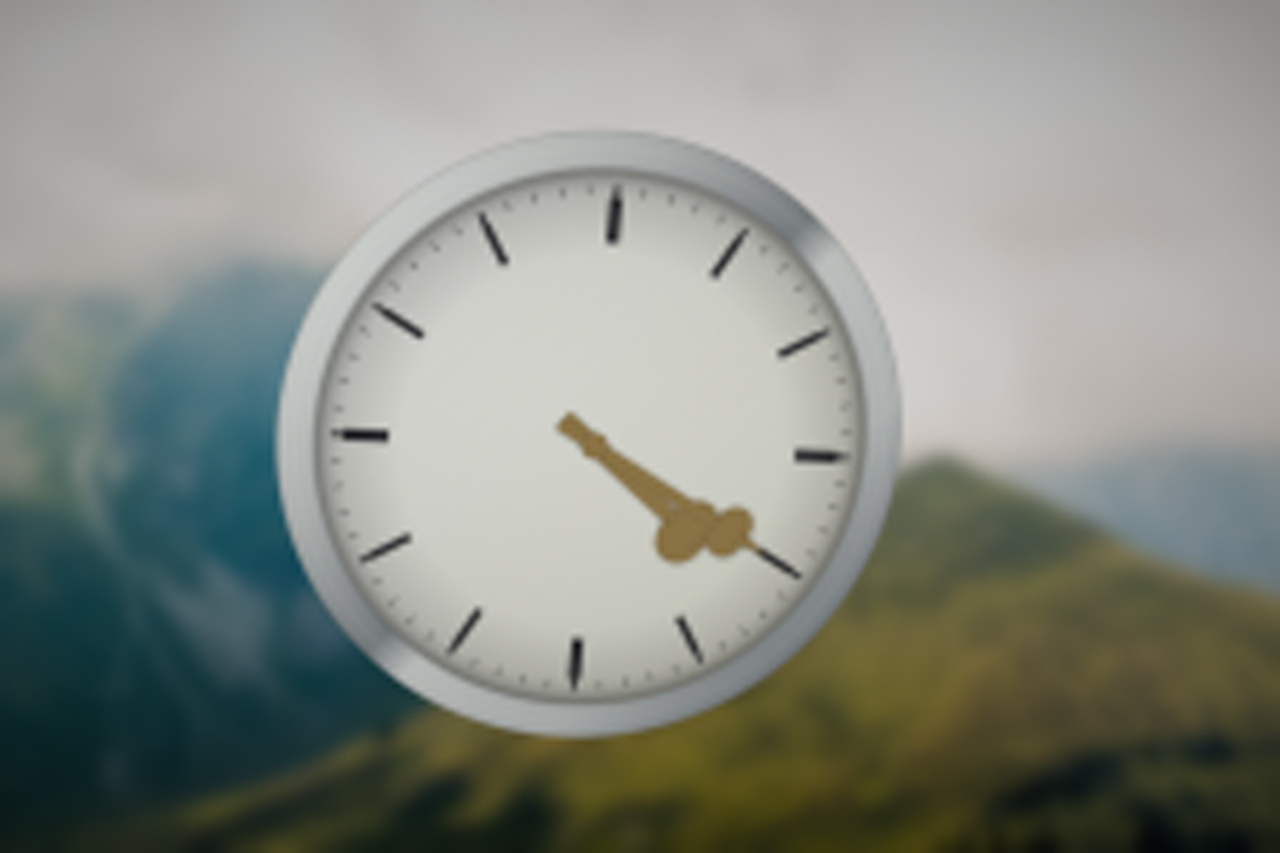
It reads 4,20
